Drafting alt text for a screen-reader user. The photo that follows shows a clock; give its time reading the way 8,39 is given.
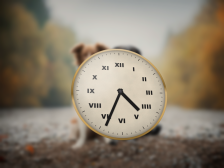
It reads 4,34
